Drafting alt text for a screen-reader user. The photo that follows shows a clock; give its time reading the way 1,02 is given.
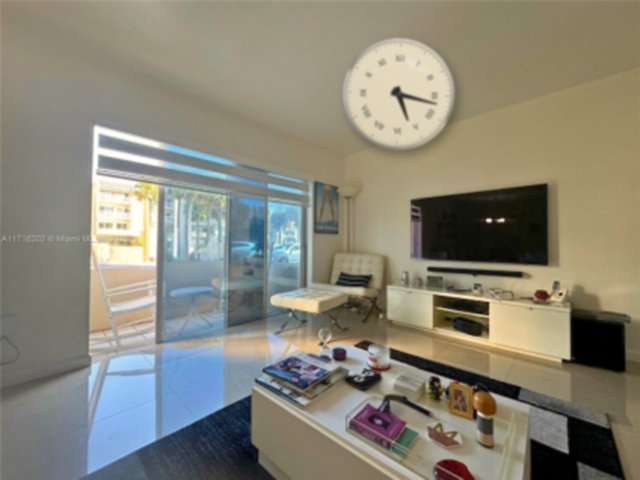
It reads 5,17
